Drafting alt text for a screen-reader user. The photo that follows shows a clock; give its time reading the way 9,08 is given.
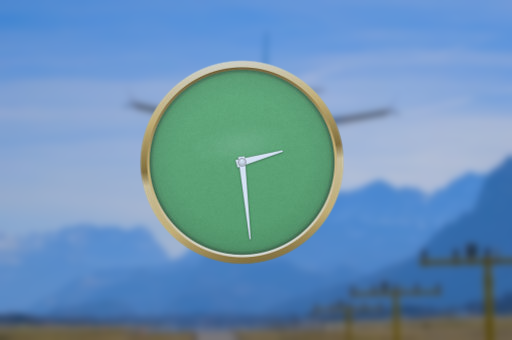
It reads 2,29
